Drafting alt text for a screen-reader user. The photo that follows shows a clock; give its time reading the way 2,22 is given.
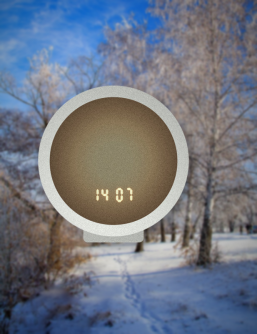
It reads 14,07
